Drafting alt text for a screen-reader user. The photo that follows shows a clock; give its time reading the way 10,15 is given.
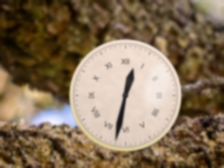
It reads 12,32
